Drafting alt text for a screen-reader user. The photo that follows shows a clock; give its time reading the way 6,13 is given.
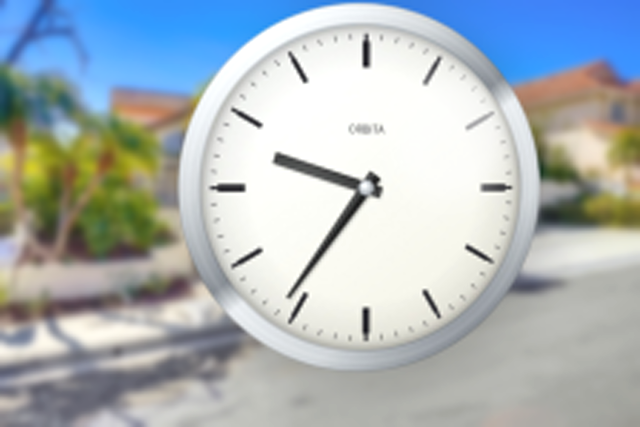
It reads 9,36
